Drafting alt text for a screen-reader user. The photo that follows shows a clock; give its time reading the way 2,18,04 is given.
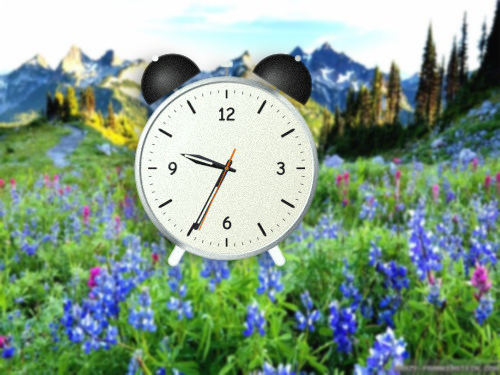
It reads 9,34,34
